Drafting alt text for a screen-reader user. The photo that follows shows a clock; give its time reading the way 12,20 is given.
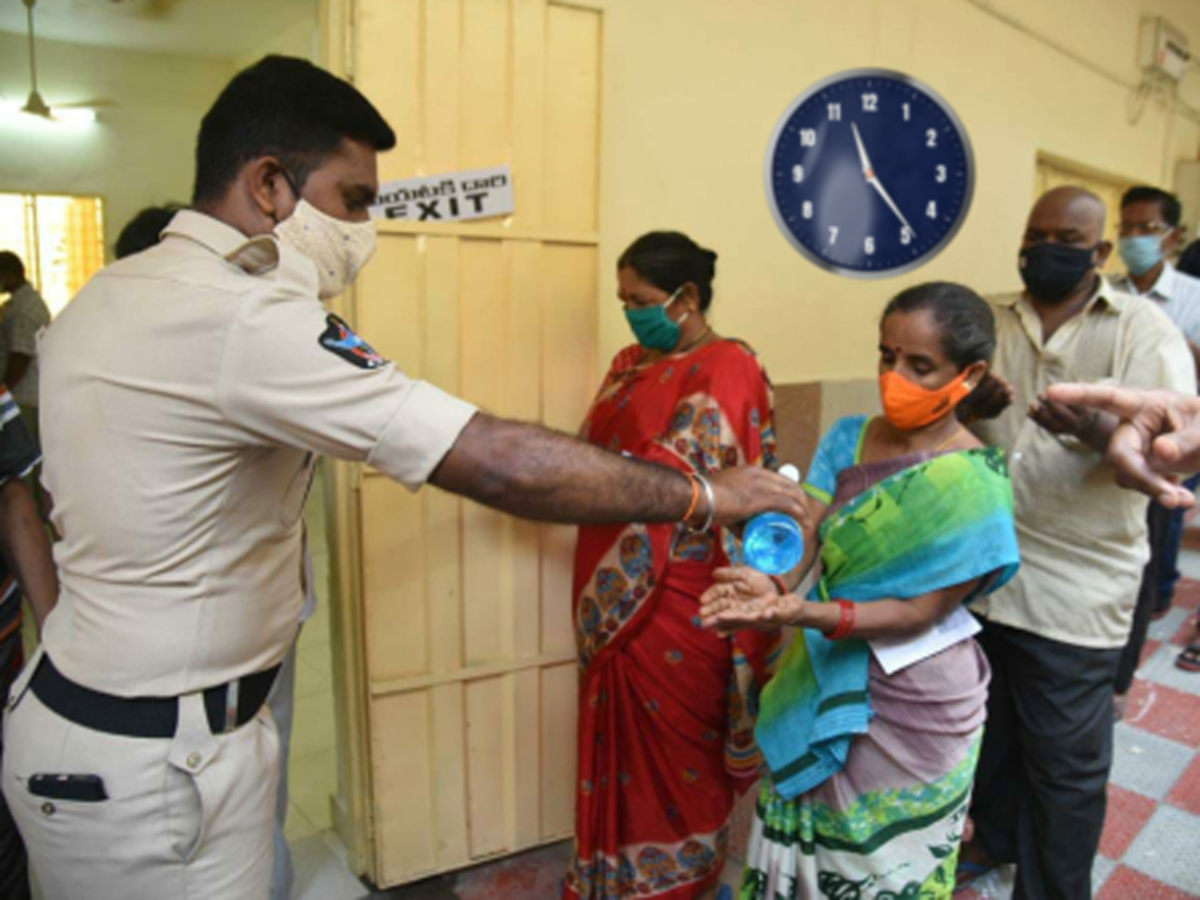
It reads 11,24
